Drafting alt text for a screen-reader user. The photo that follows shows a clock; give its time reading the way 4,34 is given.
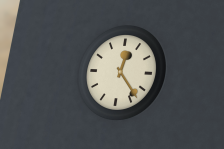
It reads 12,23
